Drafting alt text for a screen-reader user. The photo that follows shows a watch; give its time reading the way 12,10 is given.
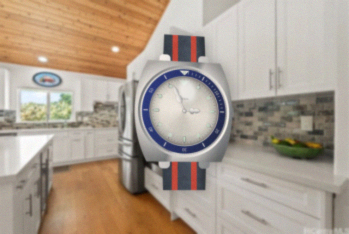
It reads 2,56
